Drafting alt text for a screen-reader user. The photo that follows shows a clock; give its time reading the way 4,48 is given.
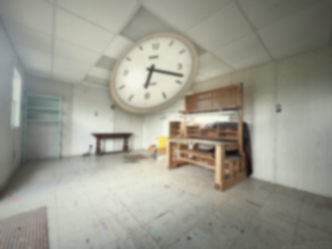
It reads 6,18
